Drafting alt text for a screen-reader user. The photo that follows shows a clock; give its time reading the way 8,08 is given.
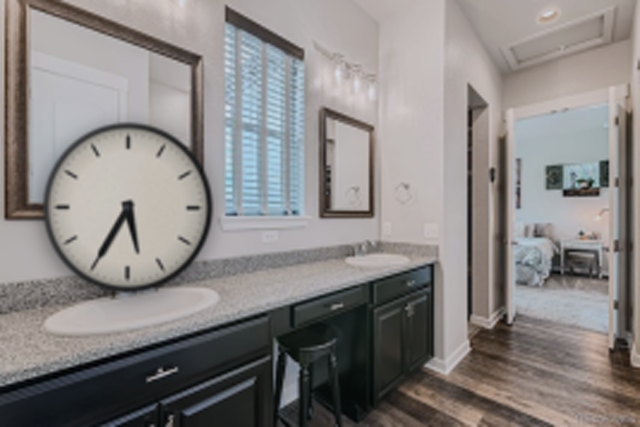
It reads 5,35
